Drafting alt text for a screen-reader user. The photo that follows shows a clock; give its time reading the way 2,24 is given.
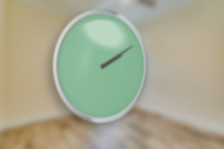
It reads 2,10
